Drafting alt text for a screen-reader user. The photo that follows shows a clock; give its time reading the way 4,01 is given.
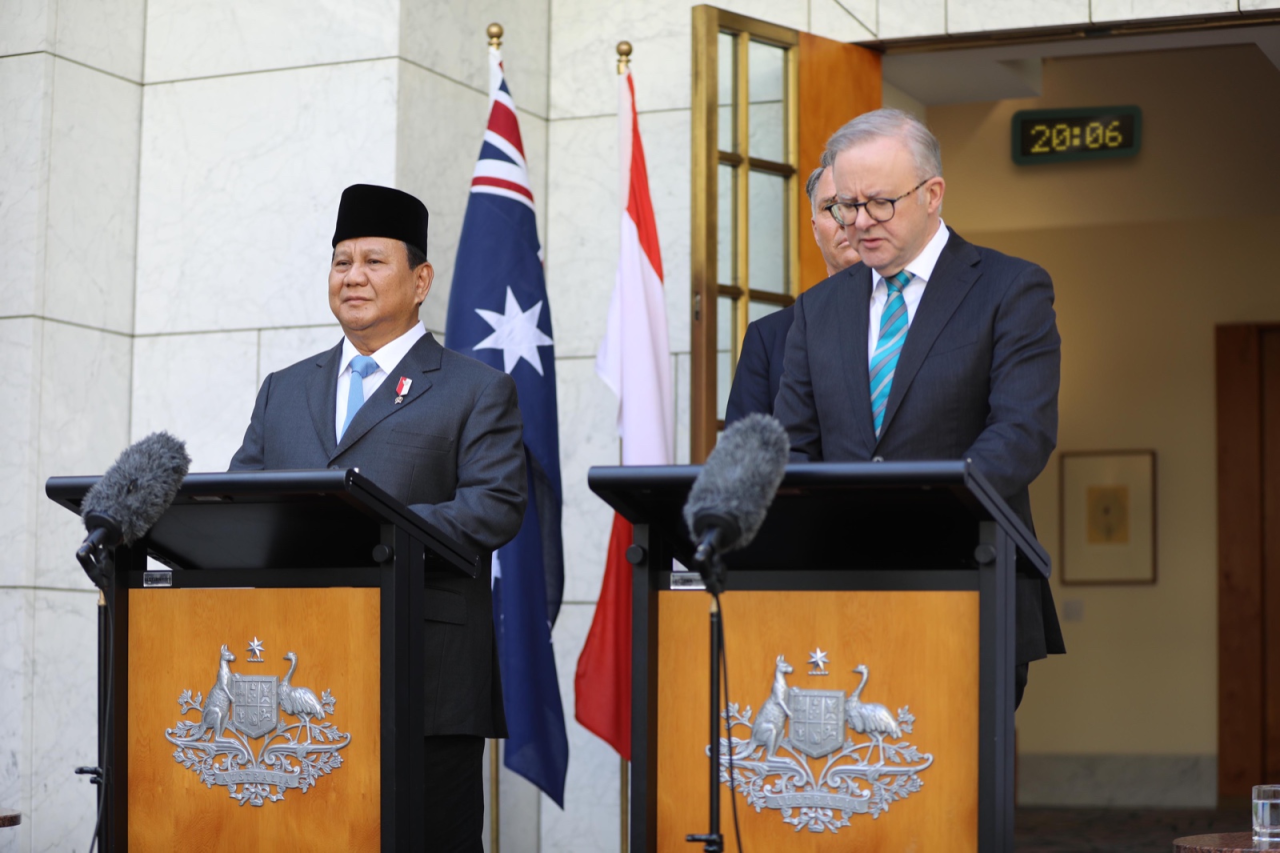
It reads 20,06
